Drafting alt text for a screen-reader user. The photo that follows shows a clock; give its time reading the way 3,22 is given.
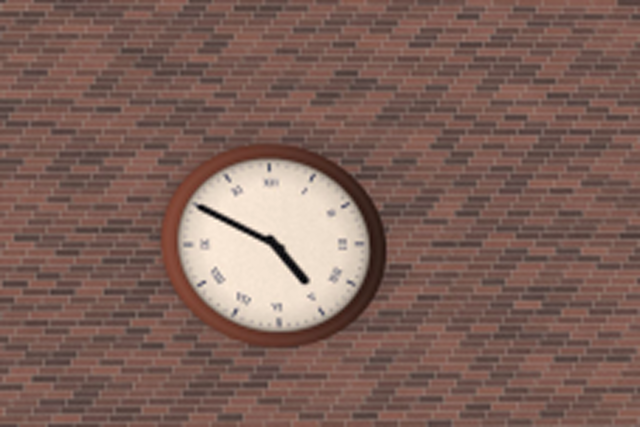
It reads 4,50
